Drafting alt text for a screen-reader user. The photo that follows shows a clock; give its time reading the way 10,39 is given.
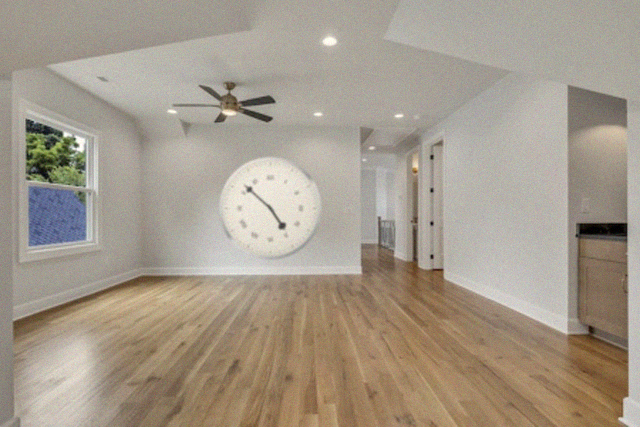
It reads 4,52
